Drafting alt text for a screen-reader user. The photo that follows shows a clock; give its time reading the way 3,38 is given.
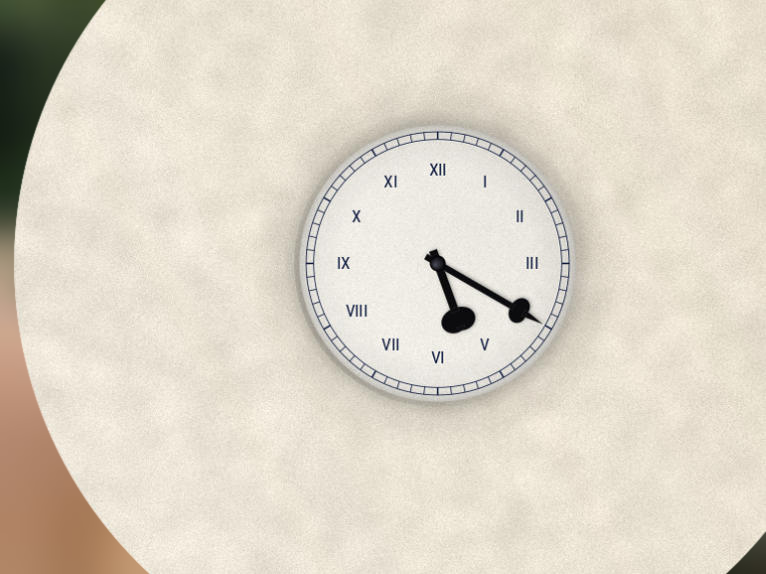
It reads 5,20
